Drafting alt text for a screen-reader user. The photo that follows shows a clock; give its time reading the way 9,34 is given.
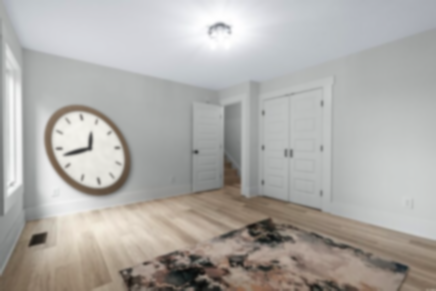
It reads 12,43
